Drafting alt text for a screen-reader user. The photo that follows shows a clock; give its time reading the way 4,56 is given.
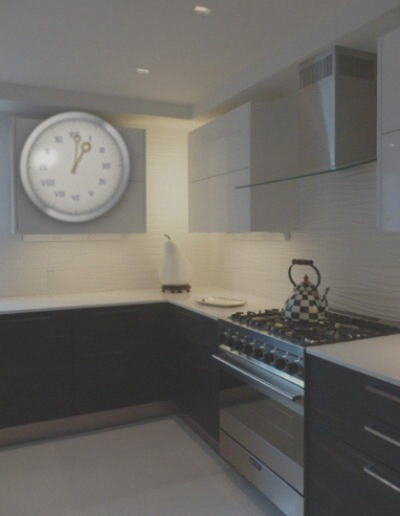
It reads 1,01
